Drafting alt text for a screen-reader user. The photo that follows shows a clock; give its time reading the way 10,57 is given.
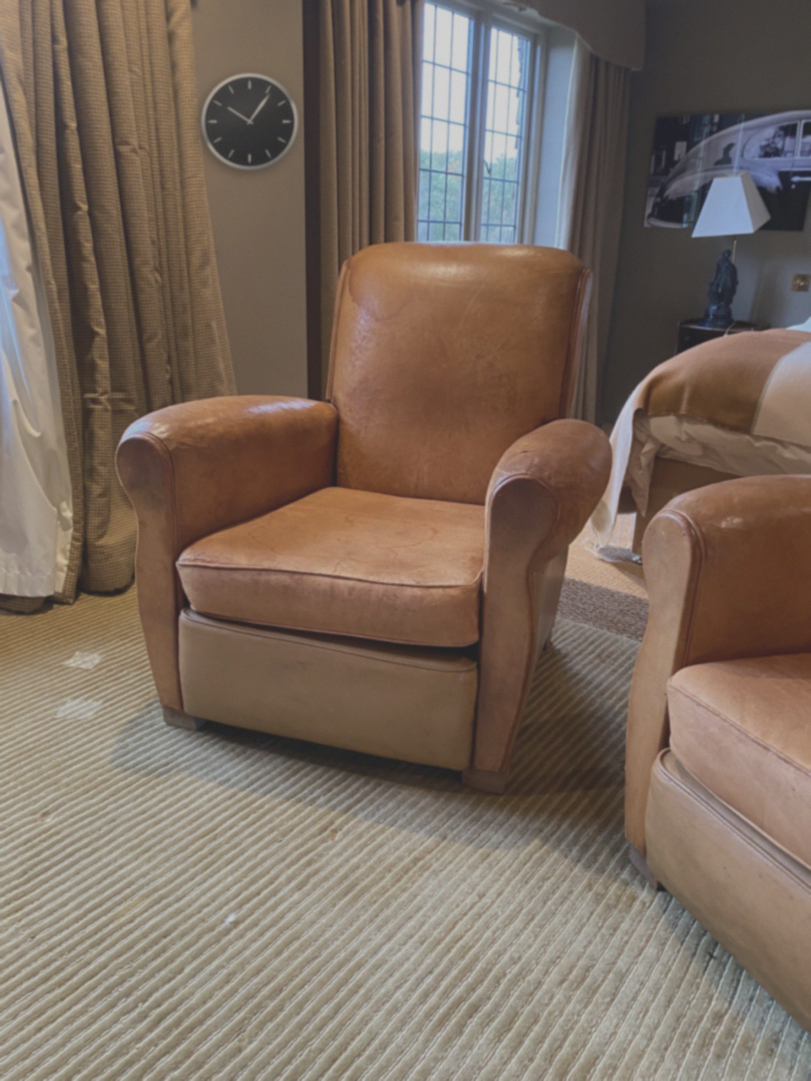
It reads 10,06
